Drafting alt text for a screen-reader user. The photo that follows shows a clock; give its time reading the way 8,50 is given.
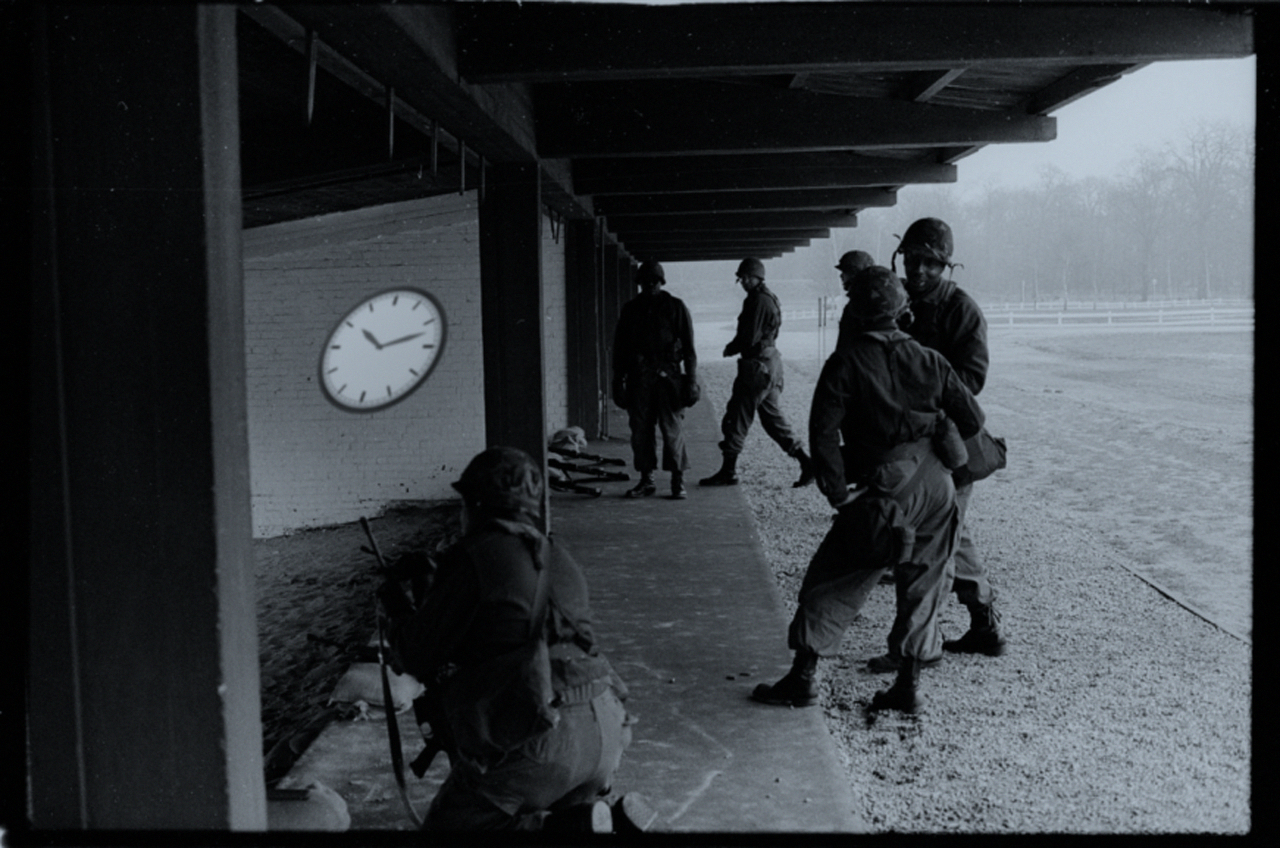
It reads 10,12
